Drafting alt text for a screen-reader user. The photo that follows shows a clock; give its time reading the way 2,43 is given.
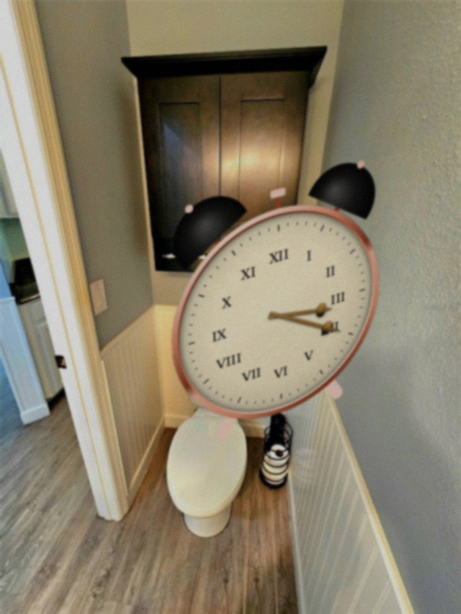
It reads 3,20
